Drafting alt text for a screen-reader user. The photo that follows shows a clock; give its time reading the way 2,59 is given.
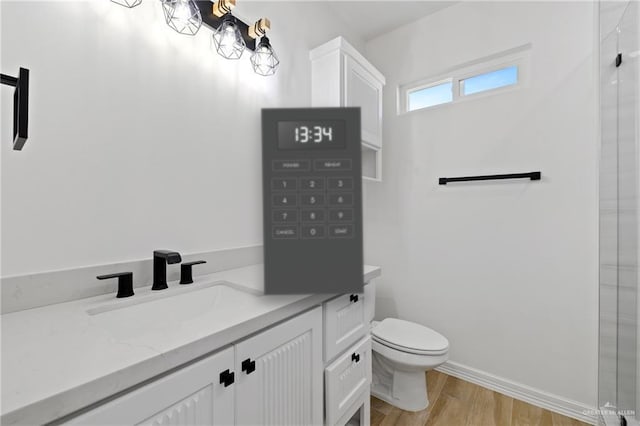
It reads 13,34
